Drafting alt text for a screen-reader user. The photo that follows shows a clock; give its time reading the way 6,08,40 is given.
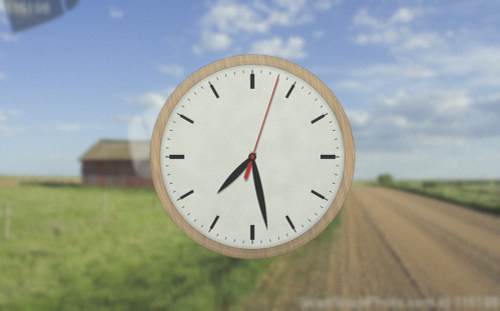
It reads 7,28,03
